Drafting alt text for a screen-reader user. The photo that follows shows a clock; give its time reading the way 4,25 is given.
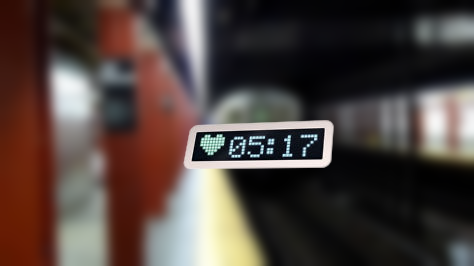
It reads 5,17
